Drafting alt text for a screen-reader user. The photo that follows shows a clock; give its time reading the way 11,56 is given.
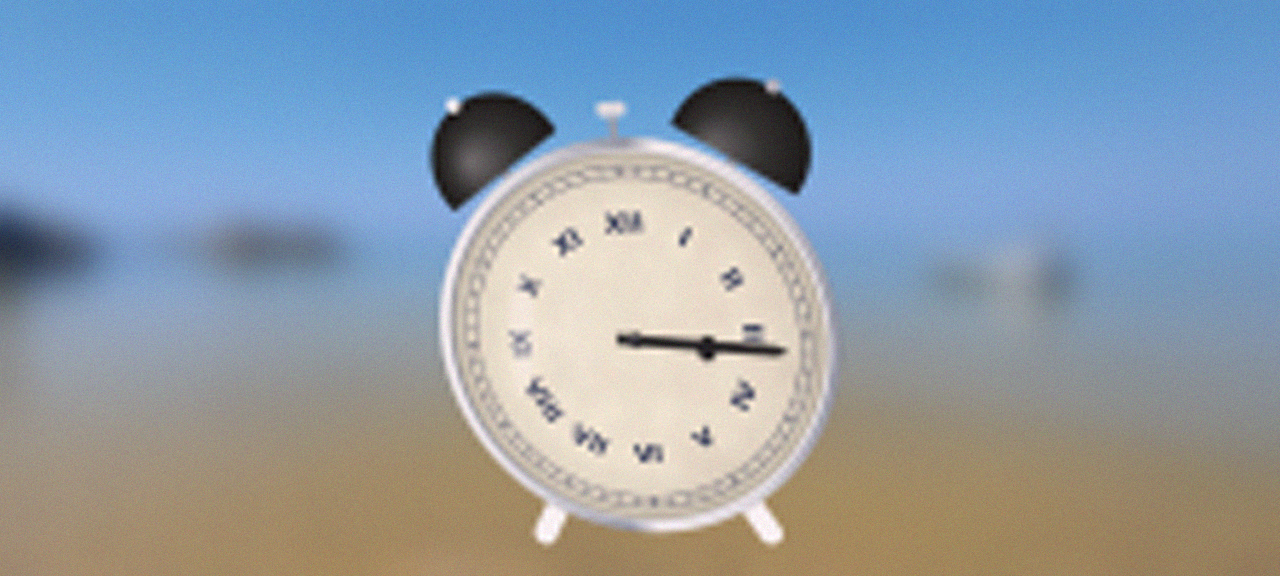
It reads 3,16
